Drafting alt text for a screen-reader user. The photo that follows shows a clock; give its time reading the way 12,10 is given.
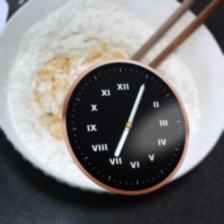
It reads 7,05
